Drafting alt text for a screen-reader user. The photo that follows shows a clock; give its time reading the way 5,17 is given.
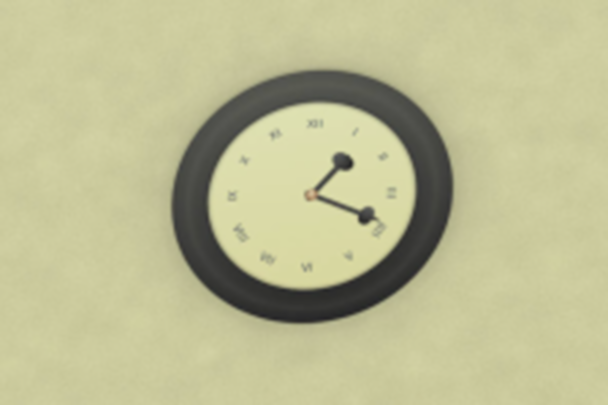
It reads 1,19
